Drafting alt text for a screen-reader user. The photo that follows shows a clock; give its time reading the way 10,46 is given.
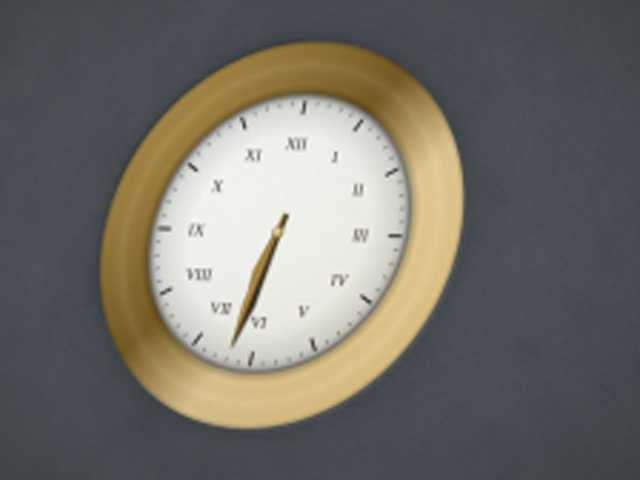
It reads 6,32
